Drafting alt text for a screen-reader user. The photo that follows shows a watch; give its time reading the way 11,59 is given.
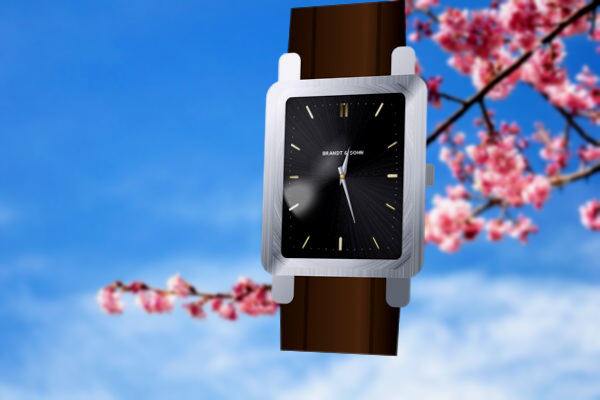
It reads 12,27
